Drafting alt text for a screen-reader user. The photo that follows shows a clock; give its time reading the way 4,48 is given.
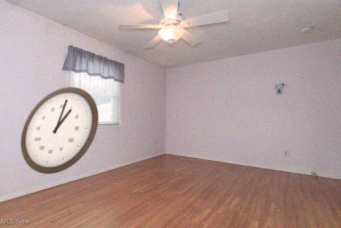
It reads 1,01
